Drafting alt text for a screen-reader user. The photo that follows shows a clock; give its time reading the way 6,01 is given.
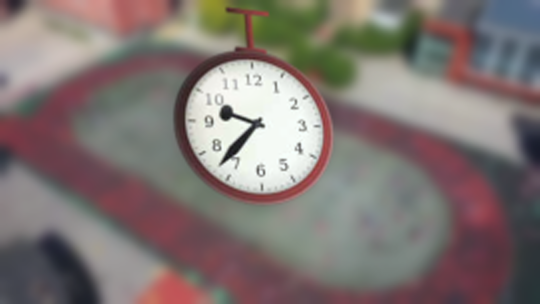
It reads 9,37
